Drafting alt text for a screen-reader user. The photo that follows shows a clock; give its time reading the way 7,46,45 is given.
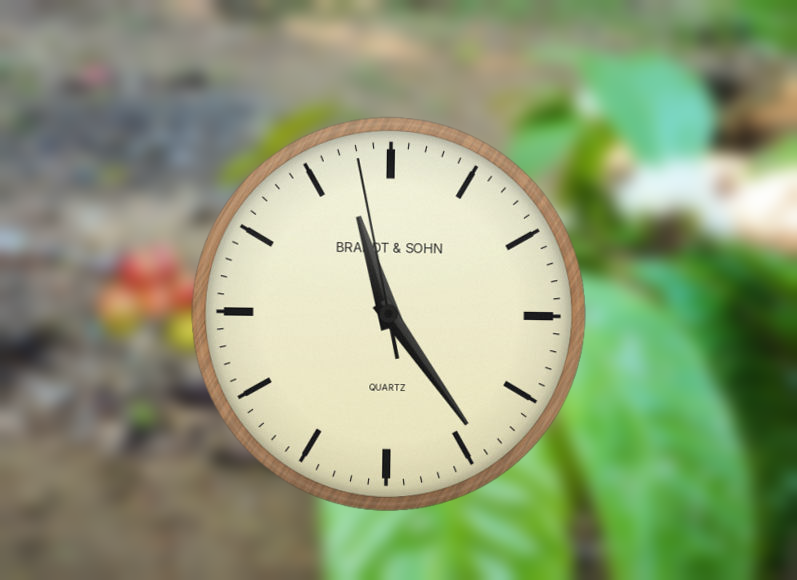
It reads 11,23,58
